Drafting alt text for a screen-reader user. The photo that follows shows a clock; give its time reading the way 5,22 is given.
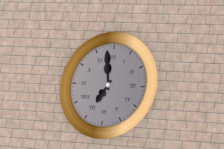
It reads 6,58
